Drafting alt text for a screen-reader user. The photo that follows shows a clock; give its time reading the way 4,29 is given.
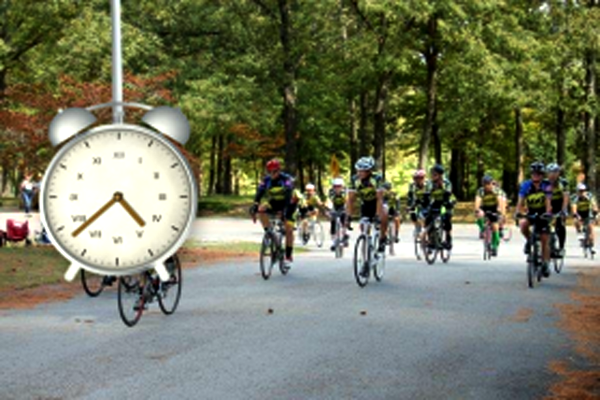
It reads 4,38
